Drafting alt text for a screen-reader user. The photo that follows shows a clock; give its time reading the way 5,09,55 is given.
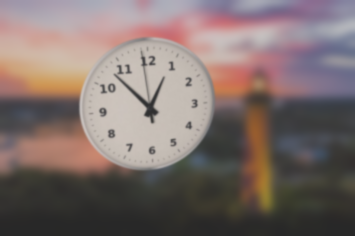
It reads 12,52,59
